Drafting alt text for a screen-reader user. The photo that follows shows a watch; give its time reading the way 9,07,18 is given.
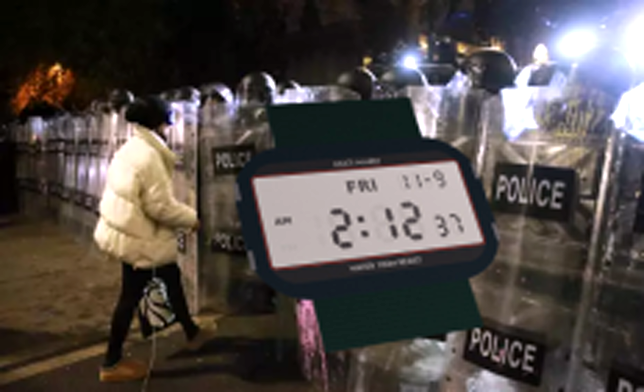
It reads 2,12,37
